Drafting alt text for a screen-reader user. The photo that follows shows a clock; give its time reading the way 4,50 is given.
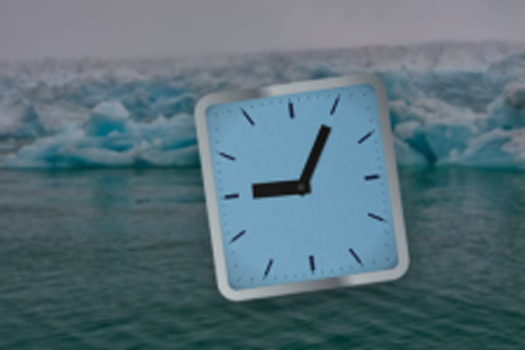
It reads 9,05
